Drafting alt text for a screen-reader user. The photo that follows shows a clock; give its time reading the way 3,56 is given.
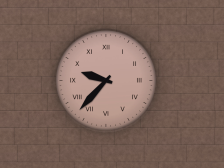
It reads 9,37
